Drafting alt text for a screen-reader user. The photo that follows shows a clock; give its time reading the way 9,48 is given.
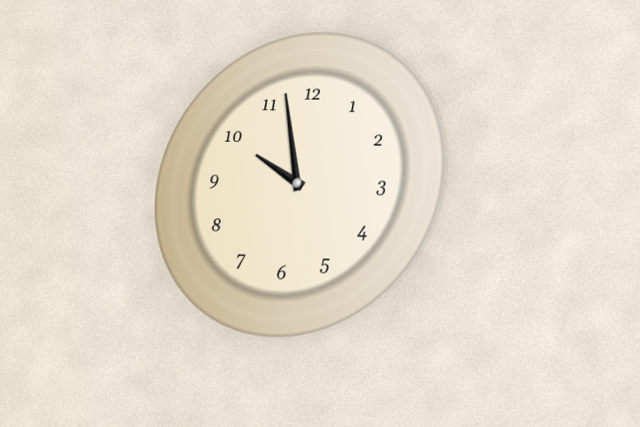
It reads 9,57
